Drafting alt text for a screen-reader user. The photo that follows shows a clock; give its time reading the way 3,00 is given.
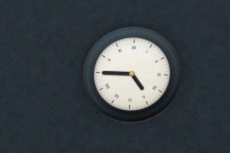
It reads 4,45
